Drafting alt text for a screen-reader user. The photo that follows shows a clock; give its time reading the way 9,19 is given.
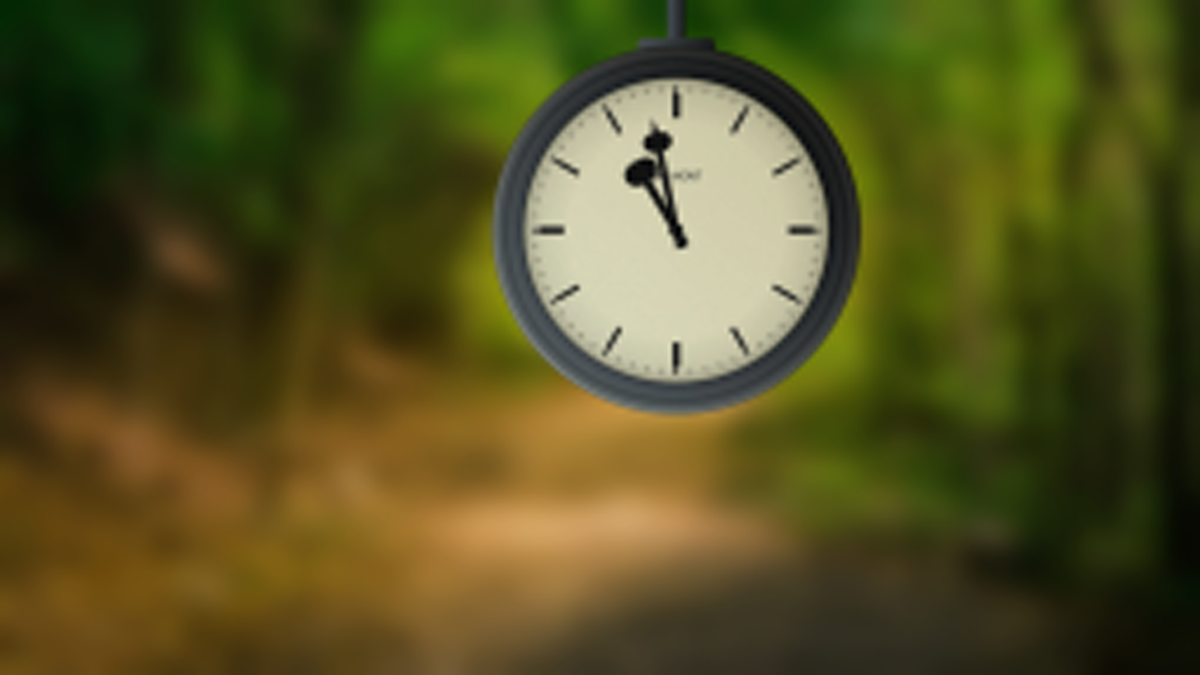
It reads 10,58
